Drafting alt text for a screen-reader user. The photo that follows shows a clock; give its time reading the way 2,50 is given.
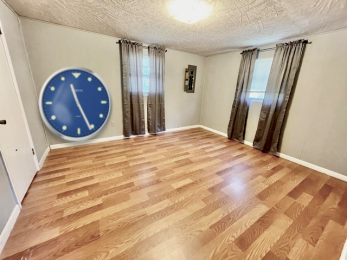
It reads 11,26
